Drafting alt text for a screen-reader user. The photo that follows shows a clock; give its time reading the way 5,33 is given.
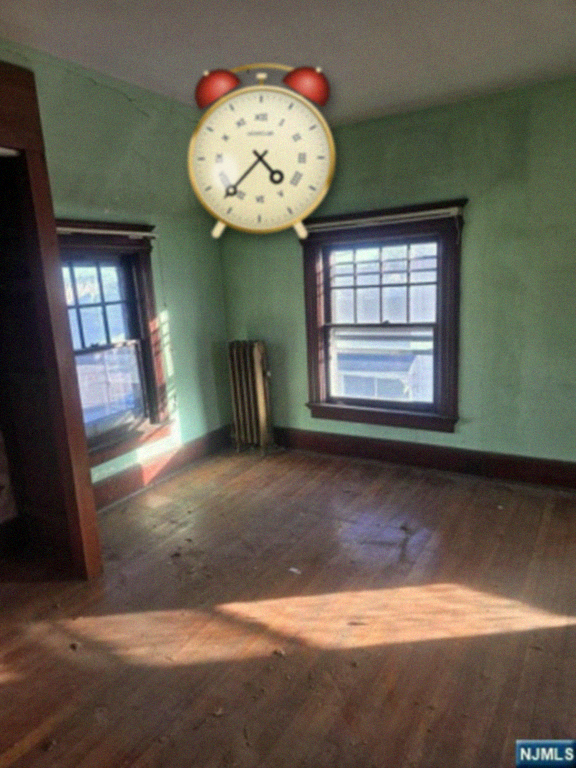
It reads 4,37
